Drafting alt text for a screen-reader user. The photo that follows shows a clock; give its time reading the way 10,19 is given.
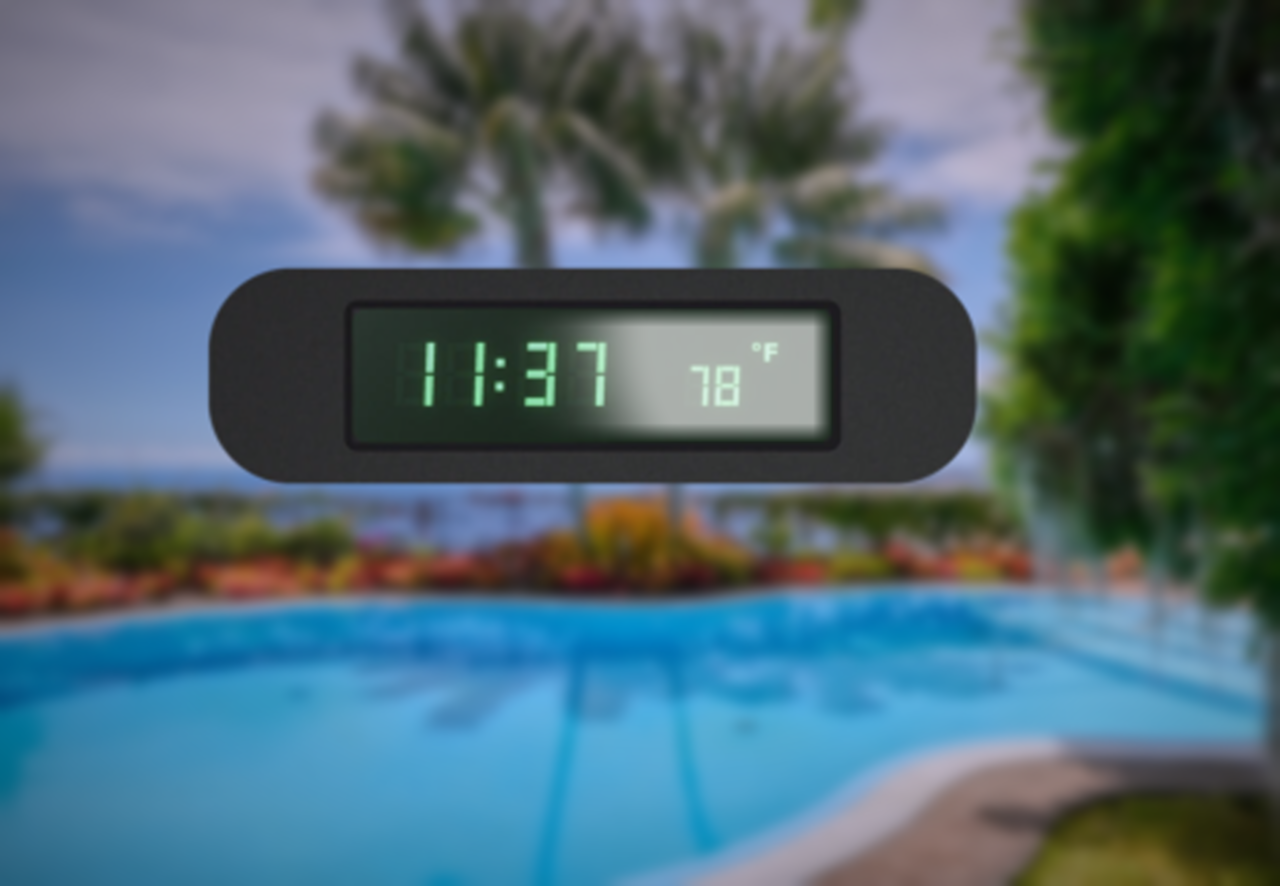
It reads 11,37
